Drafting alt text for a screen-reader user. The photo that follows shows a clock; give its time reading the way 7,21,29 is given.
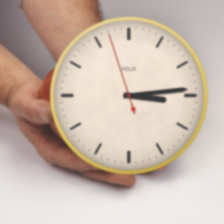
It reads 3,13,57
